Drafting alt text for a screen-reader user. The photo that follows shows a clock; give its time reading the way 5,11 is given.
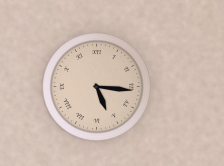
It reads 5,16
